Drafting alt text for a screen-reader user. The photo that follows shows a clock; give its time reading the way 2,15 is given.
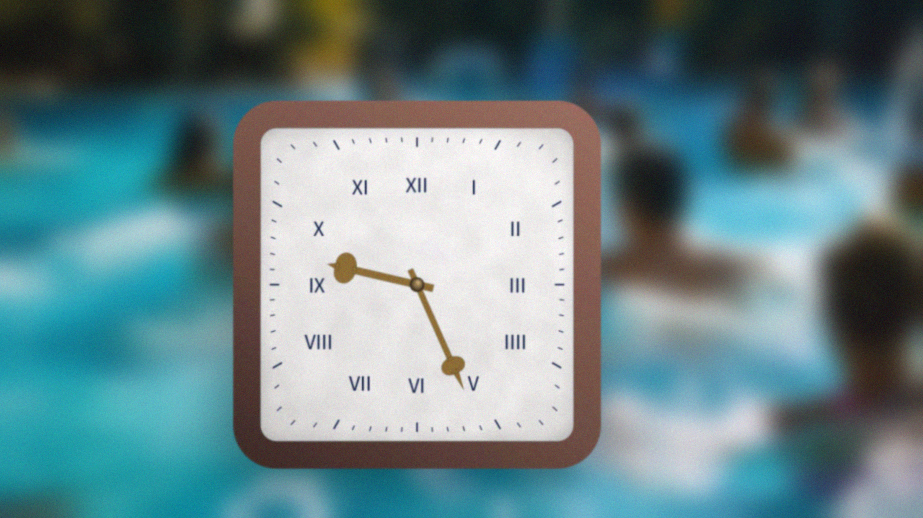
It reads 9,26
